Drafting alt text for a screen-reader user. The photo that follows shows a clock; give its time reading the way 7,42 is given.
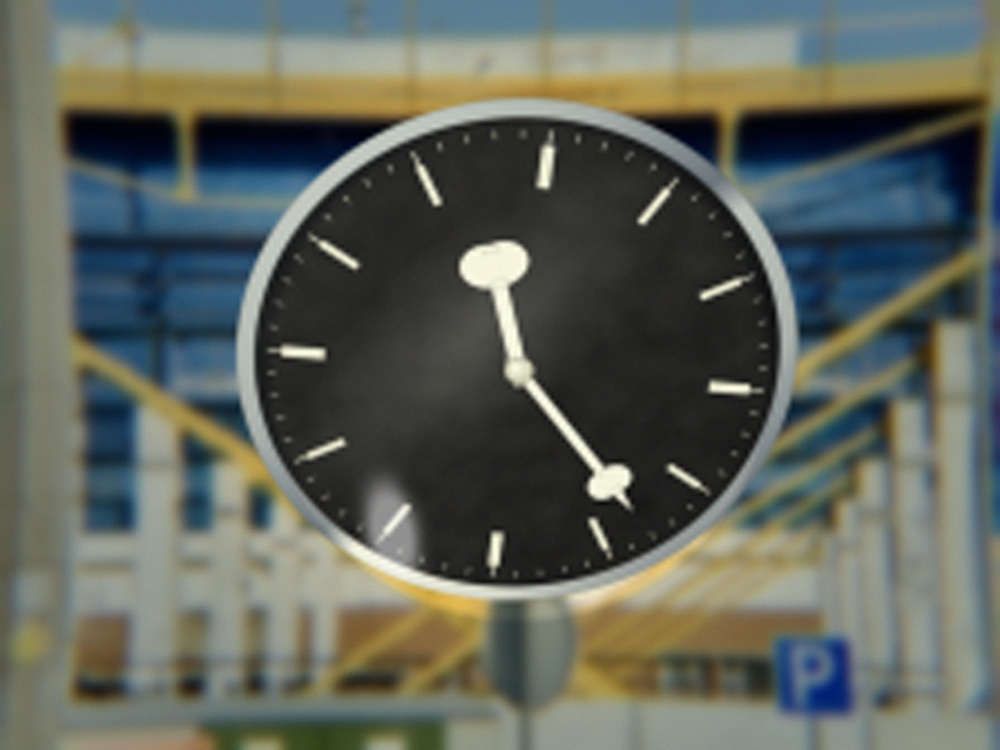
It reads 11,23
